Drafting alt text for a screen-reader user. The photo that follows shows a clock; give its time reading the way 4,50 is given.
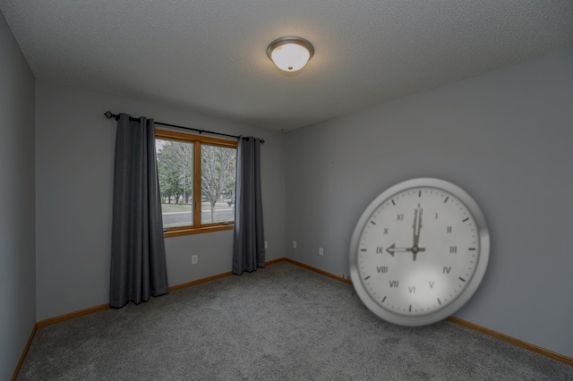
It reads 9,00
